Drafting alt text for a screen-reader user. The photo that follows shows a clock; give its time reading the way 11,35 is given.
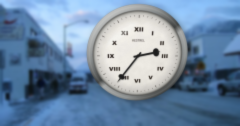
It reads 2,36
